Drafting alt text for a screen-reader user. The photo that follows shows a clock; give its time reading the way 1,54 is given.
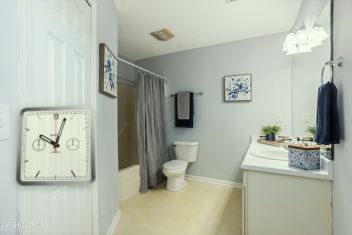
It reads 10,03
